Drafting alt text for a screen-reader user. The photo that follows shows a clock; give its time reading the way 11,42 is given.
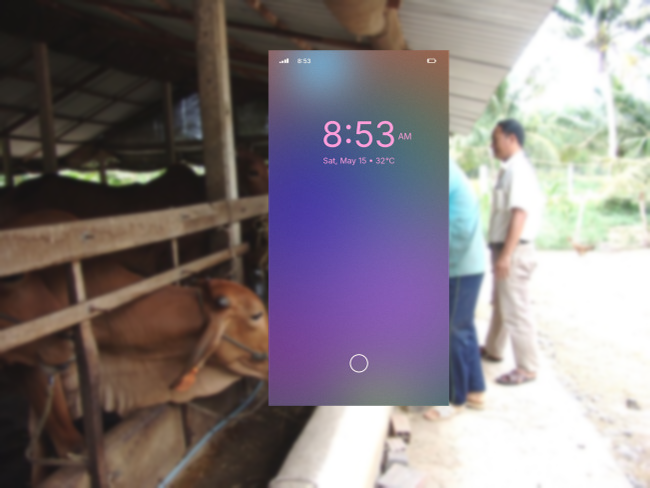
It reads 8,53
